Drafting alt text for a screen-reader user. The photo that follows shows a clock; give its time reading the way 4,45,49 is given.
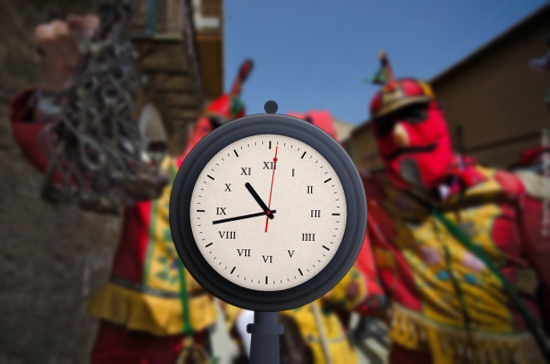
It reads 10,43,01
